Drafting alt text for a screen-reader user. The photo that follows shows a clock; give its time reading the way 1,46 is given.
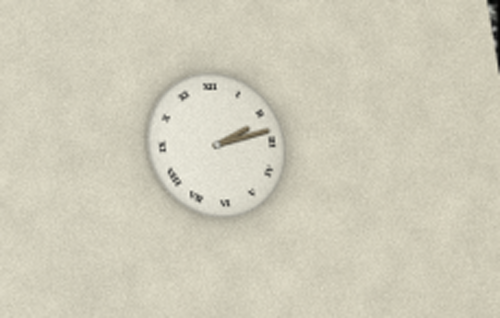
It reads 2,13
